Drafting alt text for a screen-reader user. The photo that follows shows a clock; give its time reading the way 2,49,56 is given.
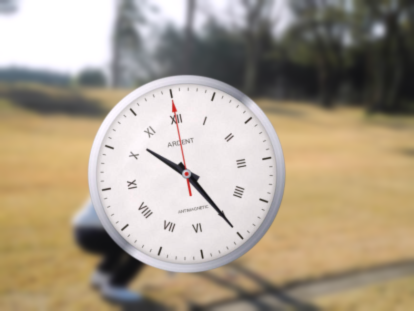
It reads 10,25,00
